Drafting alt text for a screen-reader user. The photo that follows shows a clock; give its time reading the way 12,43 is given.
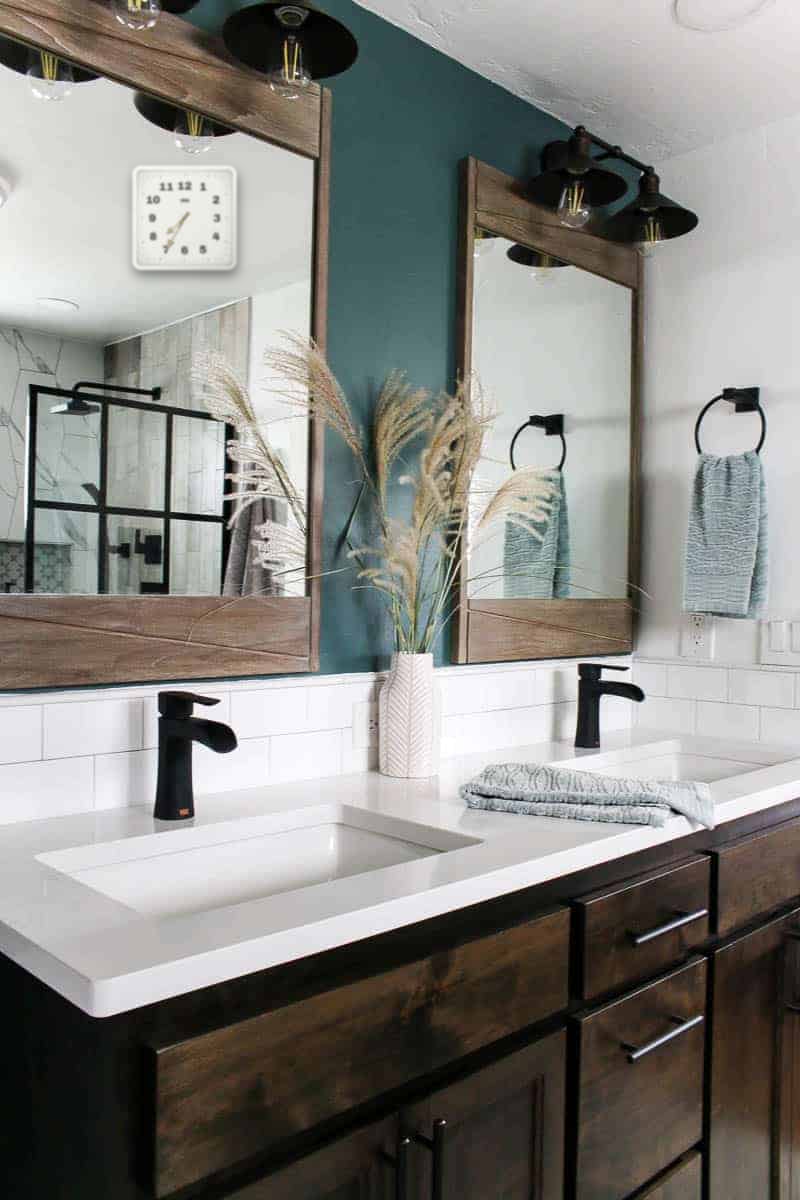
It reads 7,35
